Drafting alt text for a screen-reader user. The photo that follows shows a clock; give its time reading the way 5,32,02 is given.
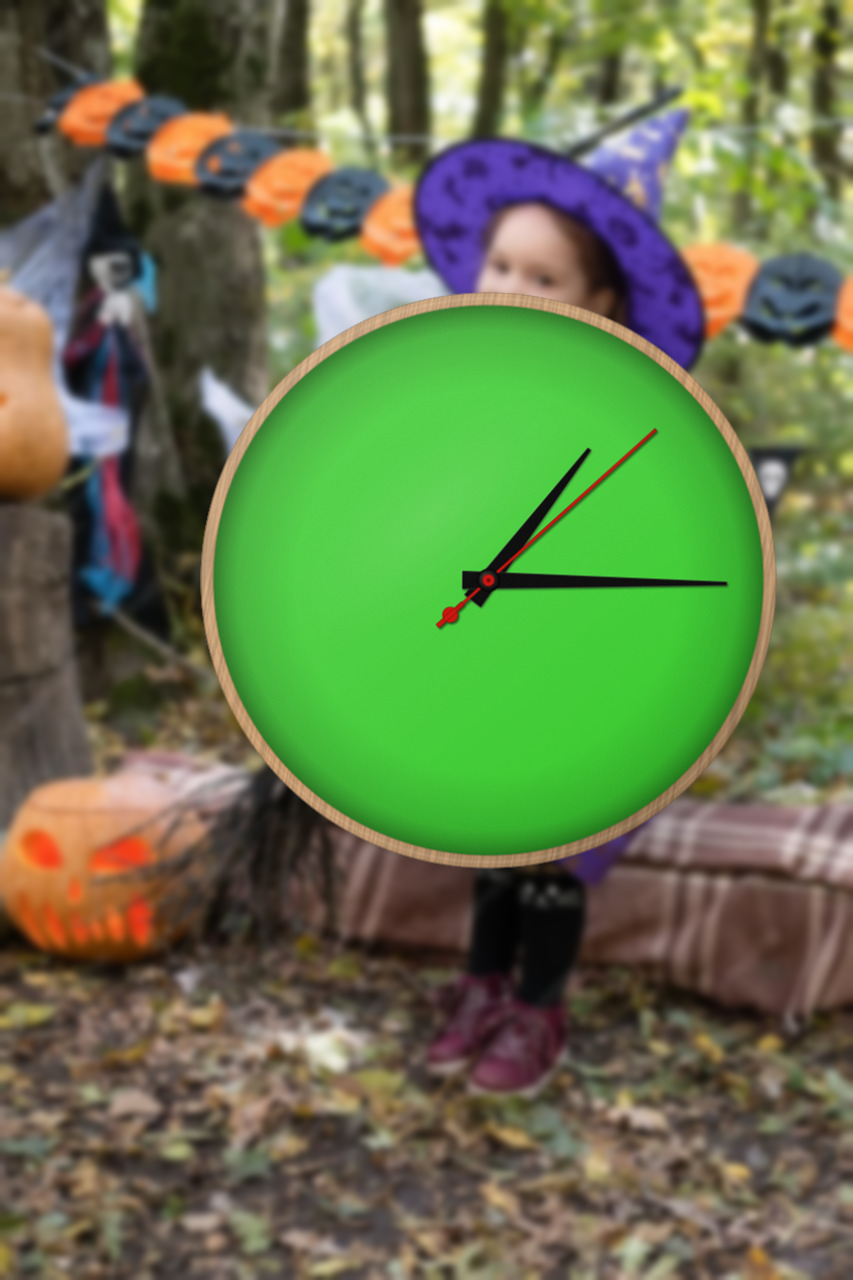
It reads 1,15,08
